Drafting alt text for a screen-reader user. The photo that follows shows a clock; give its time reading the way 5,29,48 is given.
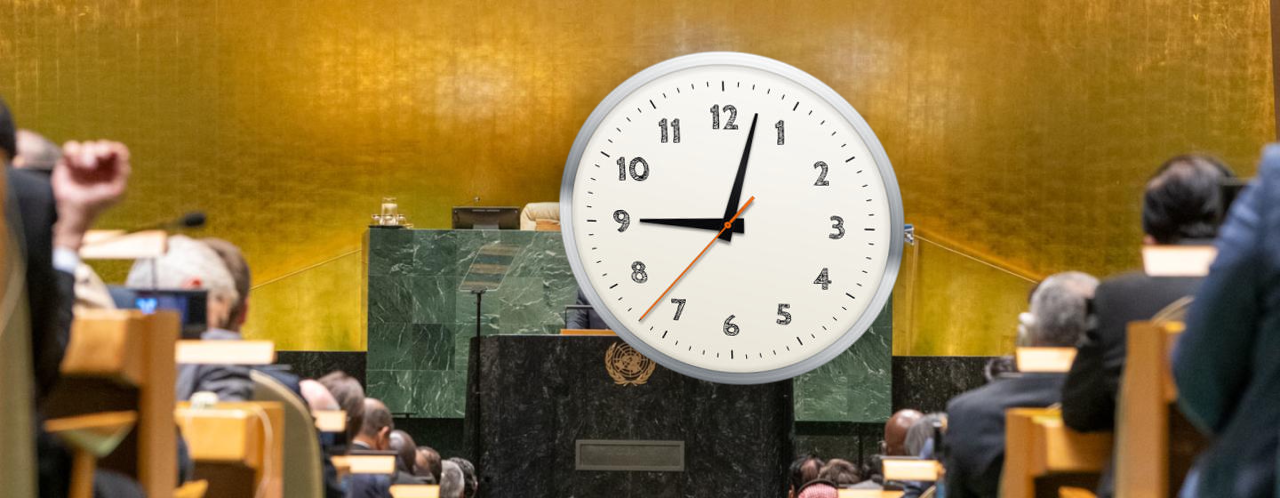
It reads 9,02,37
